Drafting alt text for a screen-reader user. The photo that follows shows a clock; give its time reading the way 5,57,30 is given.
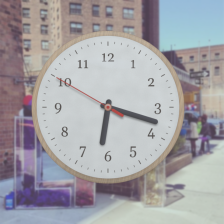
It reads 6,17,50
